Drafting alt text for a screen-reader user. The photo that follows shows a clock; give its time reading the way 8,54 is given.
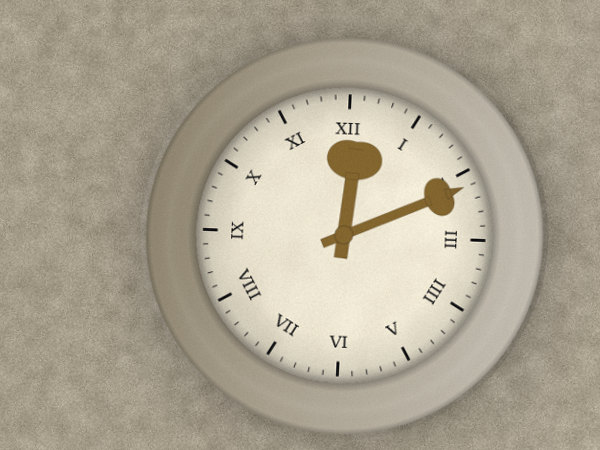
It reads 12,11
